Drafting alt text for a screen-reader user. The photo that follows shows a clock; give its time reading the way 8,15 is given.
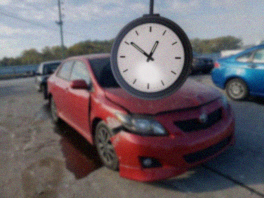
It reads 12,51
